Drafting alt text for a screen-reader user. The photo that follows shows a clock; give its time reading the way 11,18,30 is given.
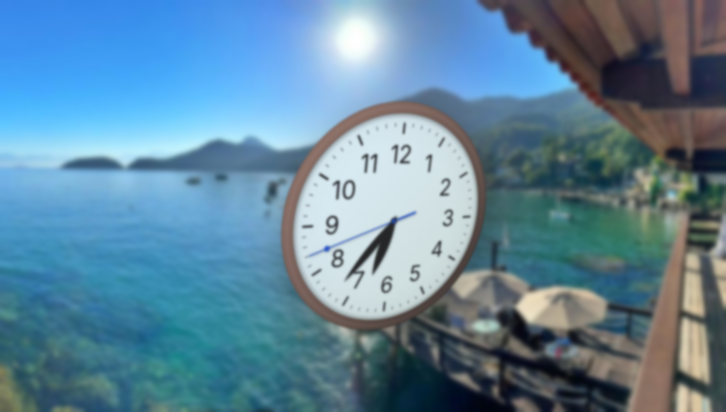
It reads 6,36,42
